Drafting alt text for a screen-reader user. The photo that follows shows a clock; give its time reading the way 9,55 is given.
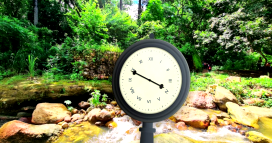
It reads 3,49
